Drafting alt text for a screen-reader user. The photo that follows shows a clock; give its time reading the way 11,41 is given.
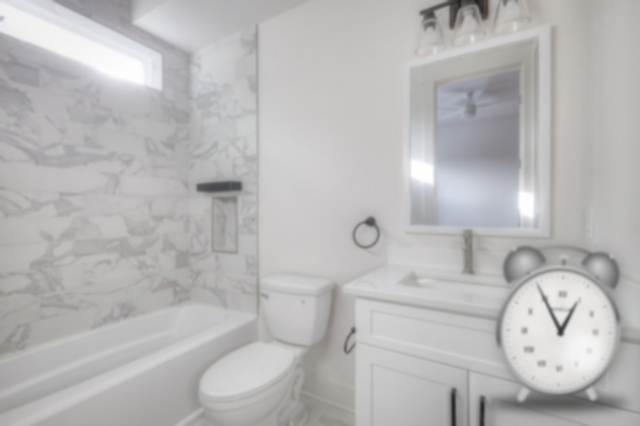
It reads 12,55
